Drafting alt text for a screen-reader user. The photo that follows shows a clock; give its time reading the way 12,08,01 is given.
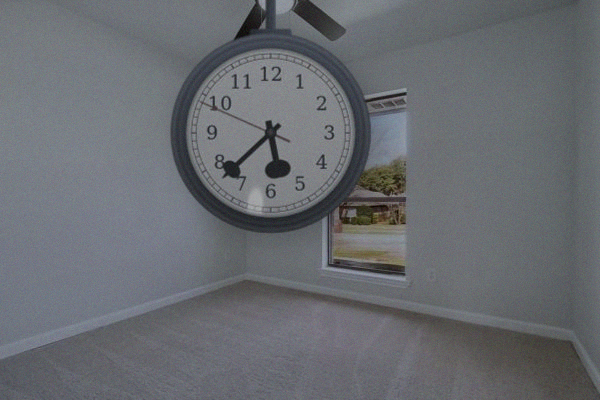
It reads 5,37,49
